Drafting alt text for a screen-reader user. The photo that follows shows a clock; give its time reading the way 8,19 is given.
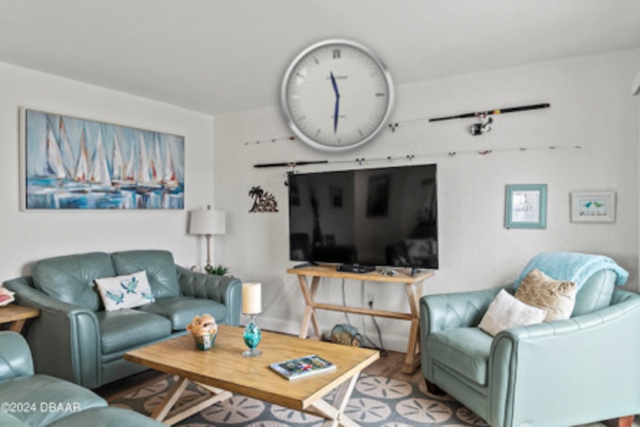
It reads 11,31
